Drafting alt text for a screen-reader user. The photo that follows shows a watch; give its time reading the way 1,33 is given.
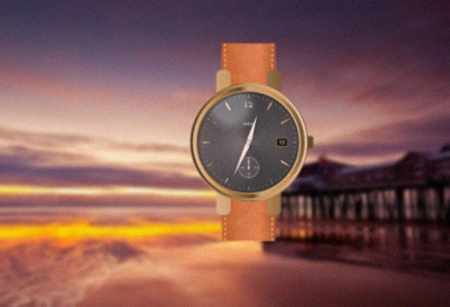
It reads 12,34
